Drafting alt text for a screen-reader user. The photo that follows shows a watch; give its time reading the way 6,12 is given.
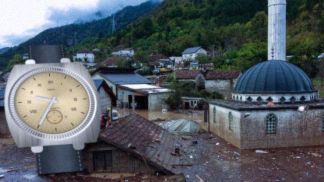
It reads 9,35
